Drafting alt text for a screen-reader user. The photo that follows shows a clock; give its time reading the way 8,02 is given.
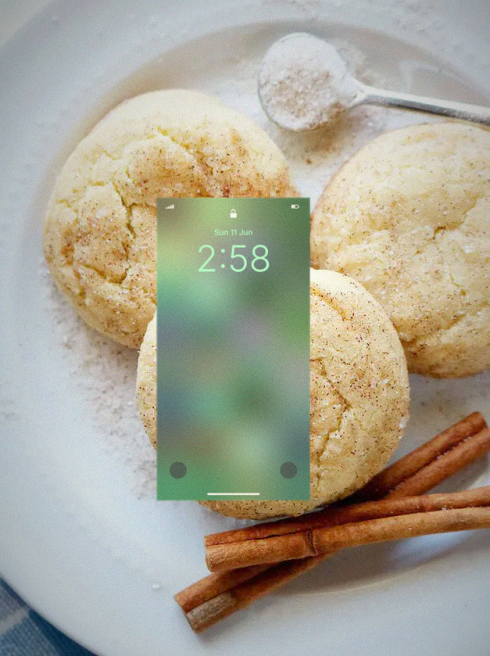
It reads 2,58
